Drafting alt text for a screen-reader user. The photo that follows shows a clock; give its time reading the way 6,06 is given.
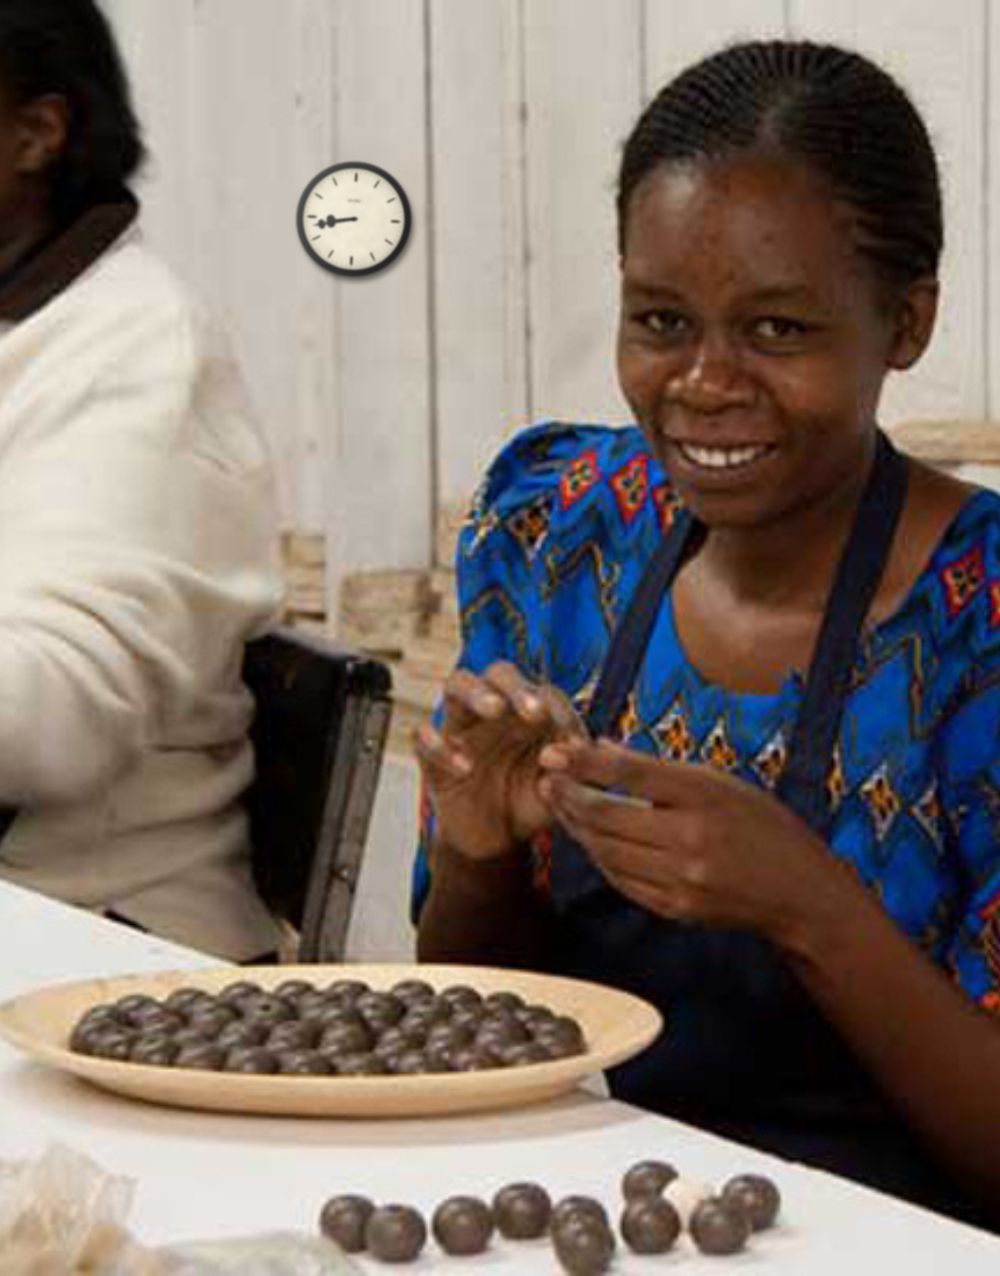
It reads 8,43
